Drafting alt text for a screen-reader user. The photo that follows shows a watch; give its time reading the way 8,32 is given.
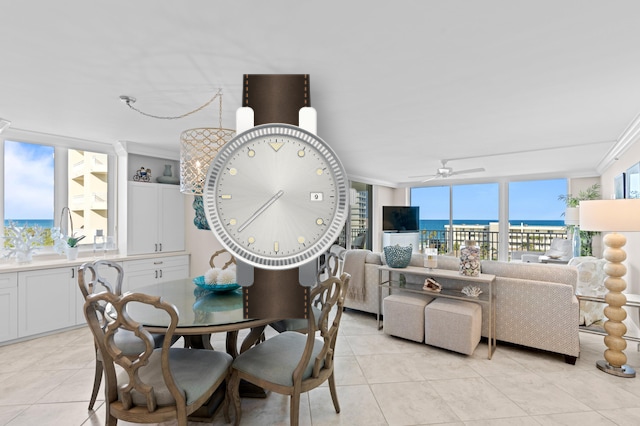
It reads 7,38
